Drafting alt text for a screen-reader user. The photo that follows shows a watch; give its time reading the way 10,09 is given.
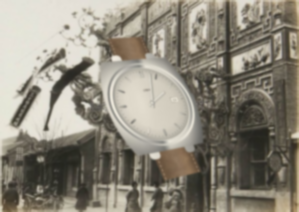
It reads 2,03
